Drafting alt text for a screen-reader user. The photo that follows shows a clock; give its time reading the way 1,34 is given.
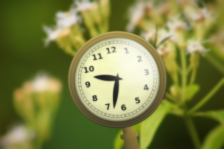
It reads 9,33
